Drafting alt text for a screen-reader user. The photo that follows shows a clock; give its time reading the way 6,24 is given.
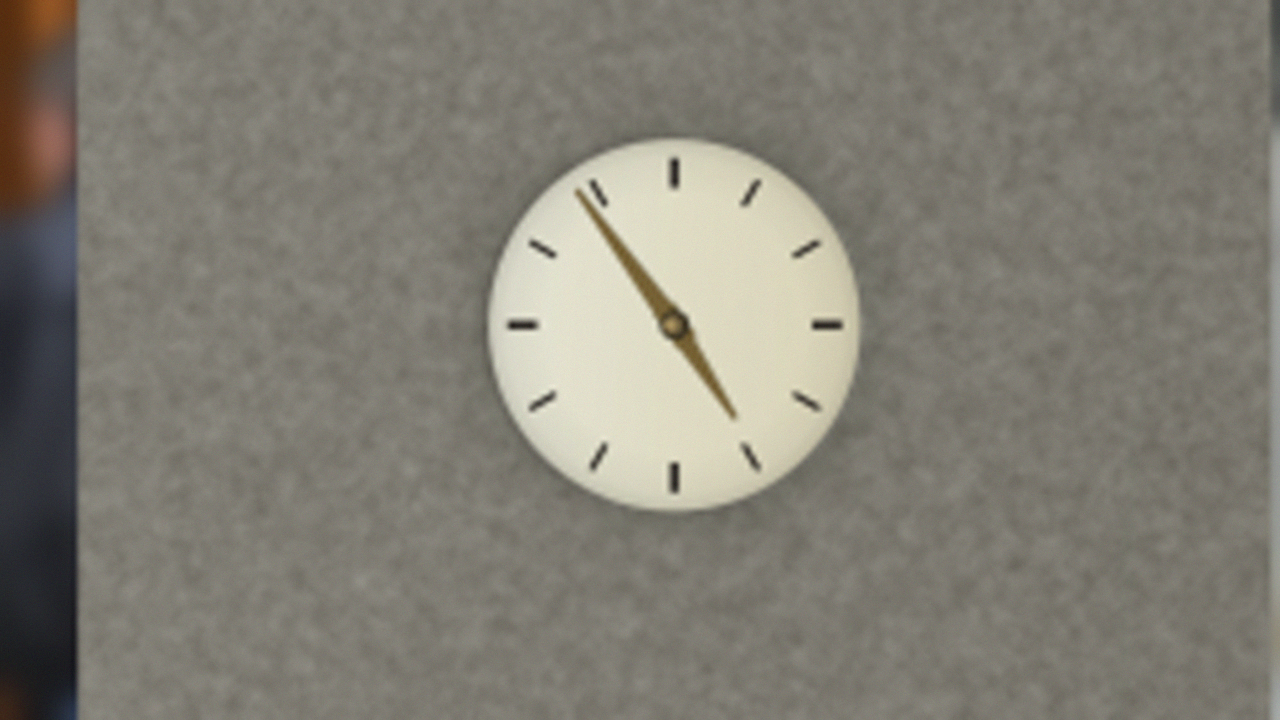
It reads 4,54
